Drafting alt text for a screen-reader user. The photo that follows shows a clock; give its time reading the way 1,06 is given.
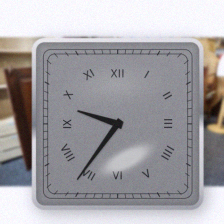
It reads 9,36
